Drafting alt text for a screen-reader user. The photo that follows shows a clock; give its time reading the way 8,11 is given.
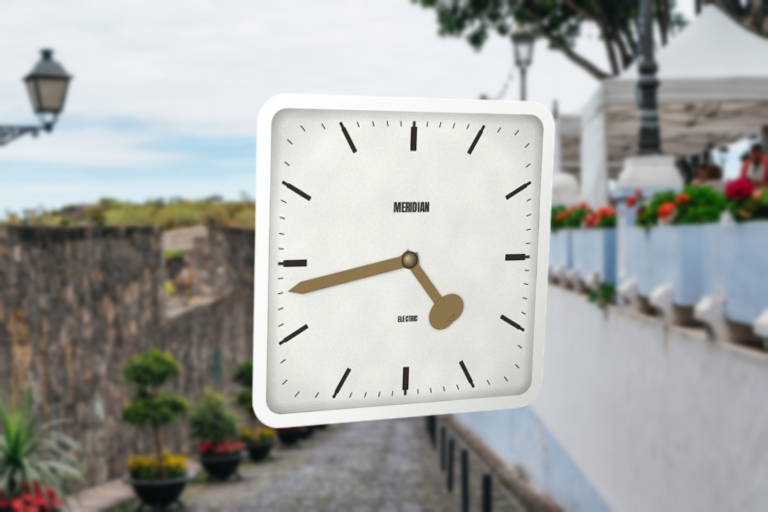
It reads 4,43
